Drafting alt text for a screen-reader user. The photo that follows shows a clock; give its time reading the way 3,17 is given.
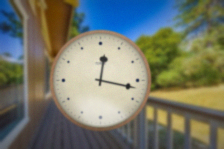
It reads 12,17
